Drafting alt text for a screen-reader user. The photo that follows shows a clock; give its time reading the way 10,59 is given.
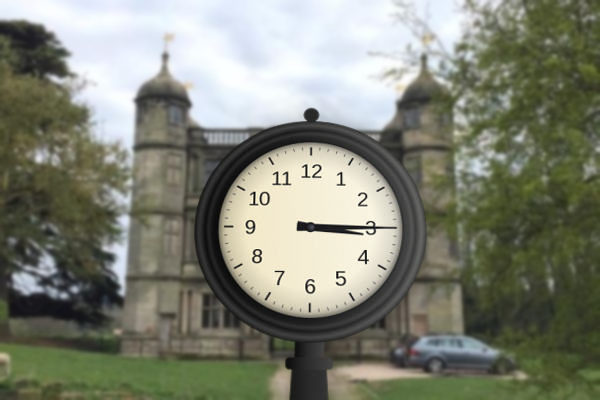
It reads 3,15
